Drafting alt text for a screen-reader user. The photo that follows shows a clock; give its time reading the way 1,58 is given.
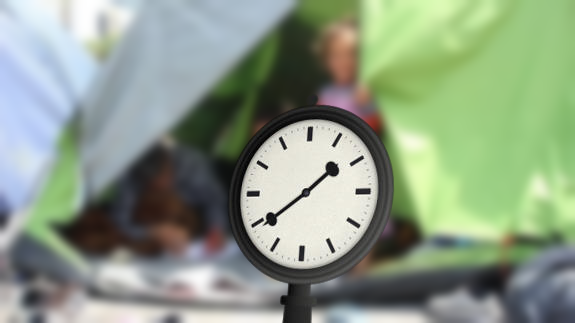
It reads 1,39
